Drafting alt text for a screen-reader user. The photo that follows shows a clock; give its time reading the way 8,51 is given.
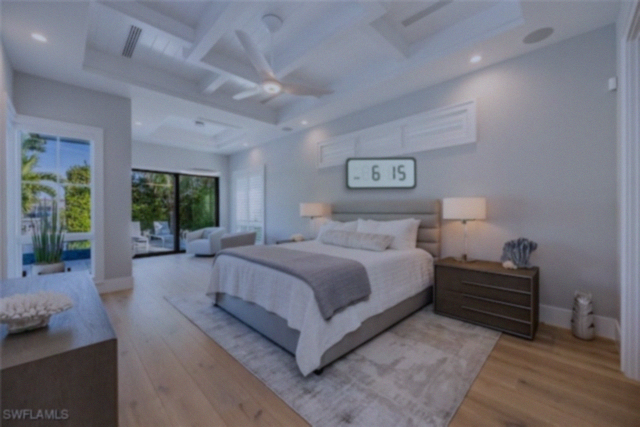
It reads 6,15
